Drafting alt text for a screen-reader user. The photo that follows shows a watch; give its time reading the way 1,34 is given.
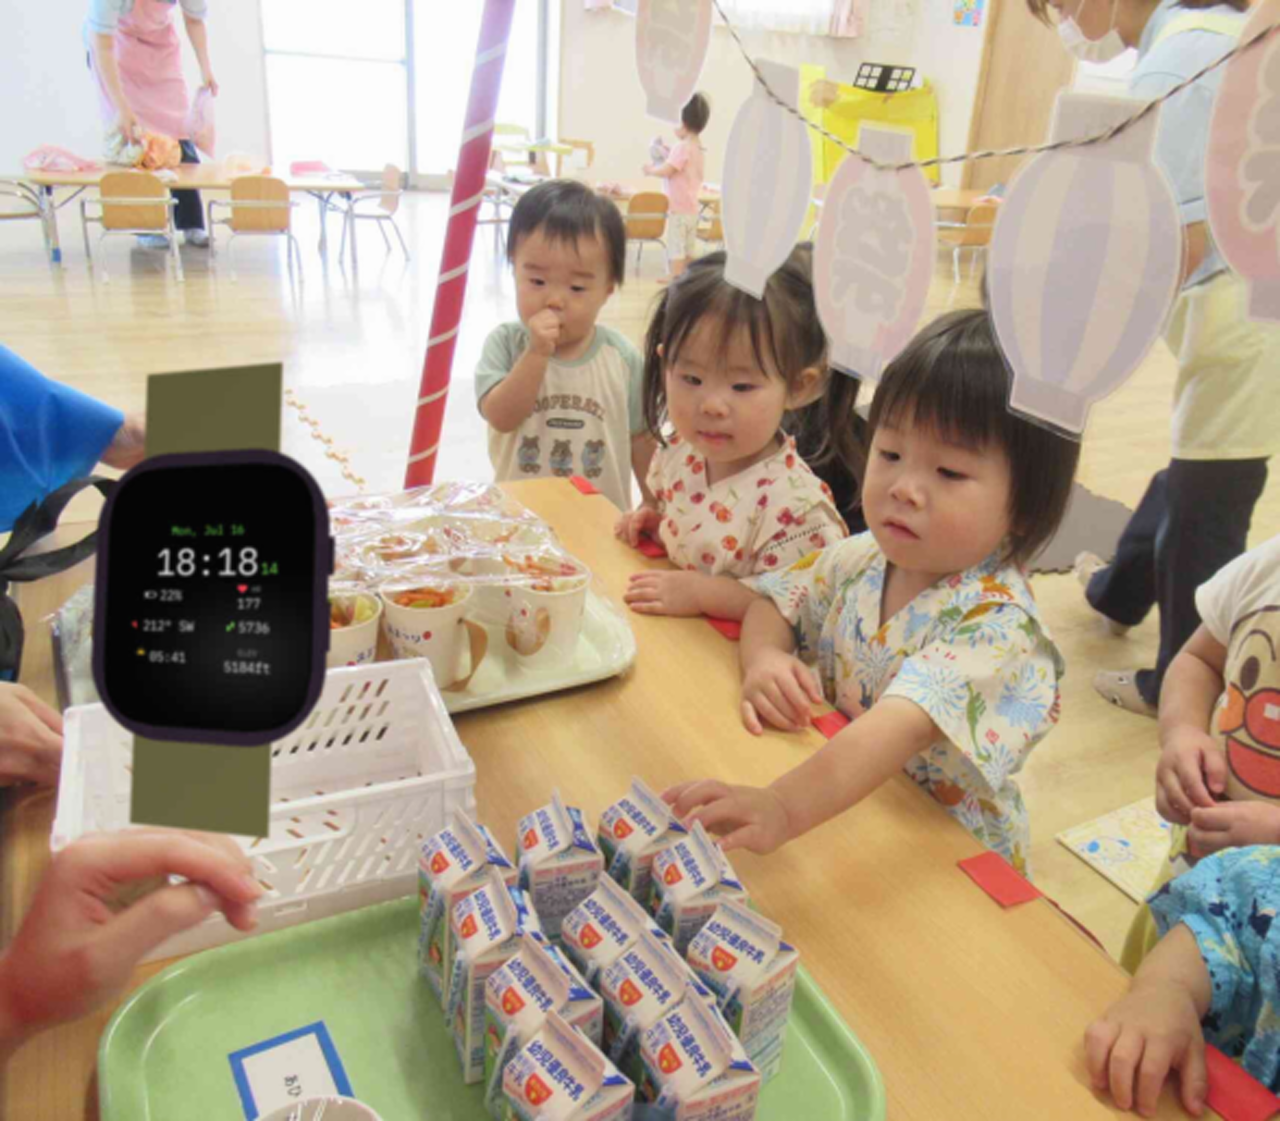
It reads 18,18
